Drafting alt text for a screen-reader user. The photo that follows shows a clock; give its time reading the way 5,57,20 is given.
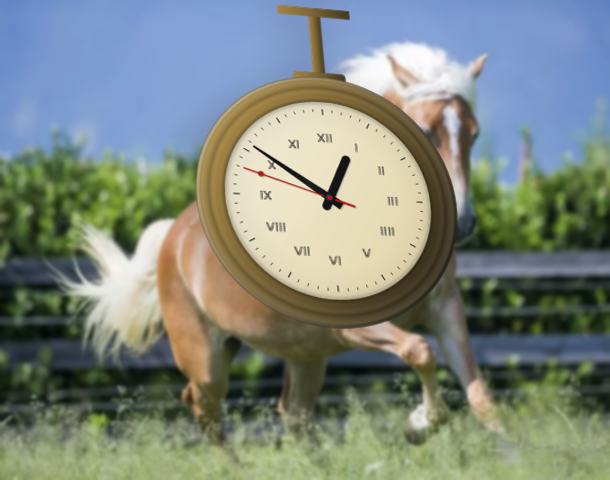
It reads 12,50,48
